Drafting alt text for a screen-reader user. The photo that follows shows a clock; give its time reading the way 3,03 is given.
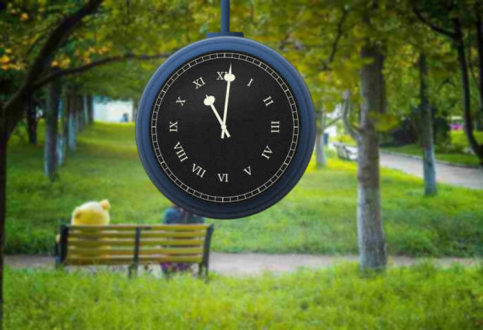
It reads 11,01
